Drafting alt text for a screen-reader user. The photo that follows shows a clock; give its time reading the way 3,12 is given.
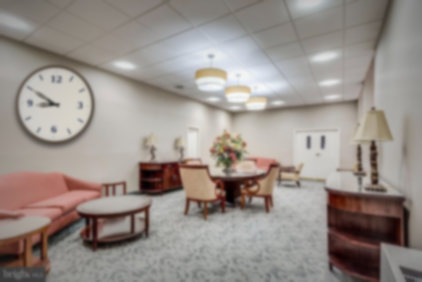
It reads 8,50
